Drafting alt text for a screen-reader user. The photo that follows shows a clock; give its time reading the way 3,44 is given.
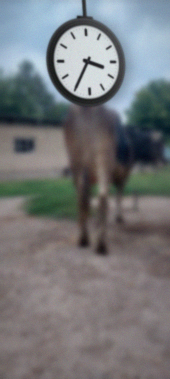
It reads 3,35
